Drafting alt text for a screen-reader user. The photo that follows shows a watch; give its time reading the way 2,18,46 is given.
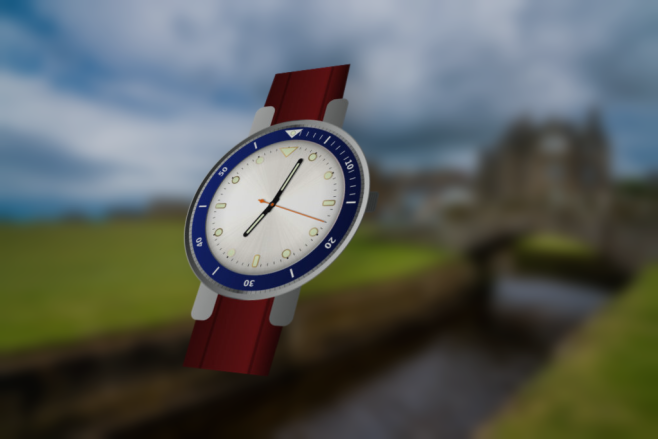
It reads 7,03,18
